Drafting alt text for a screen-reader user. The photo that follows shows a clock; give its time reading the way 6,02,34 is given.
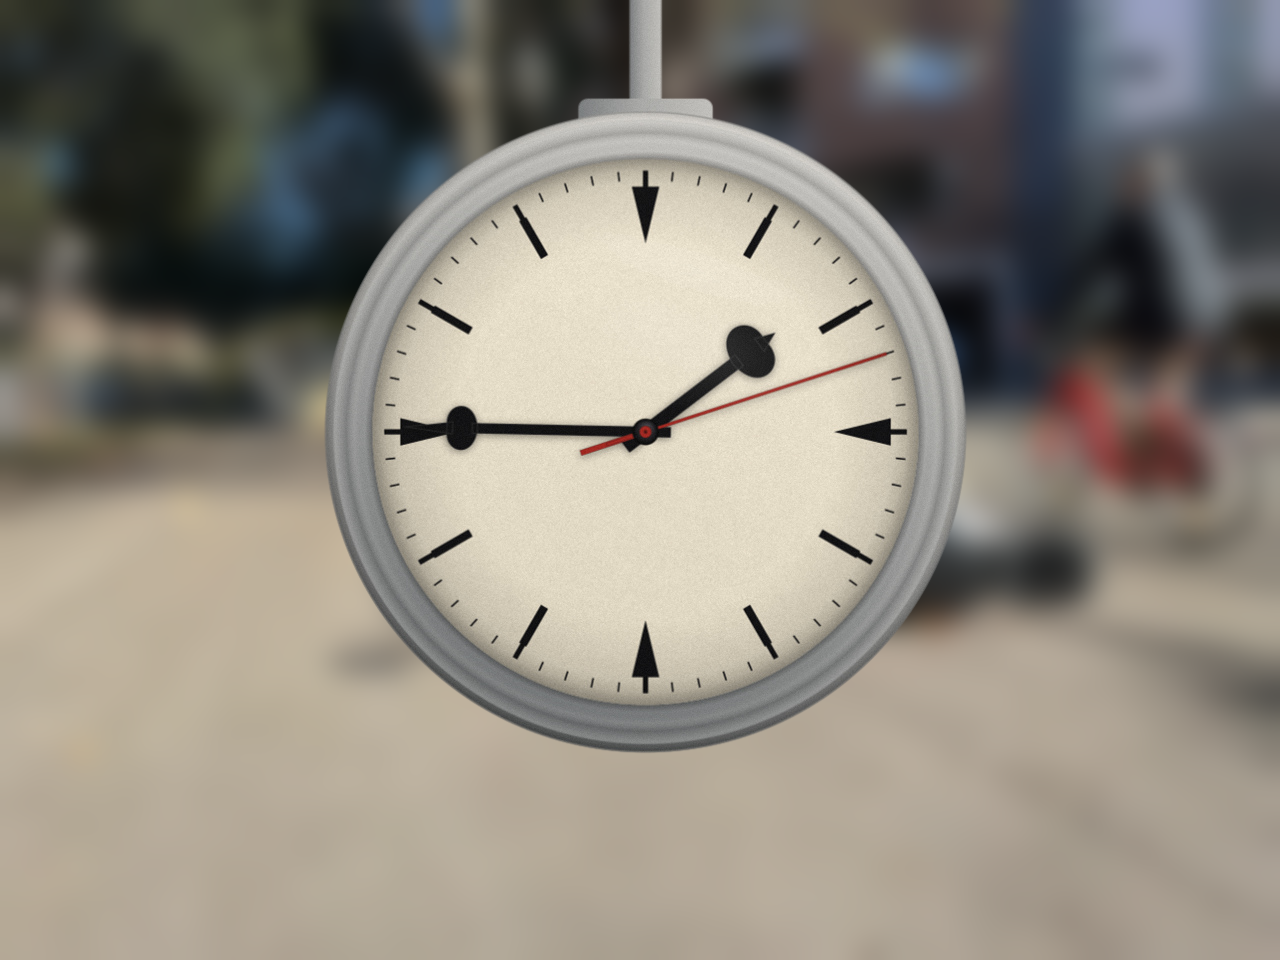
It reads 1,45,12
